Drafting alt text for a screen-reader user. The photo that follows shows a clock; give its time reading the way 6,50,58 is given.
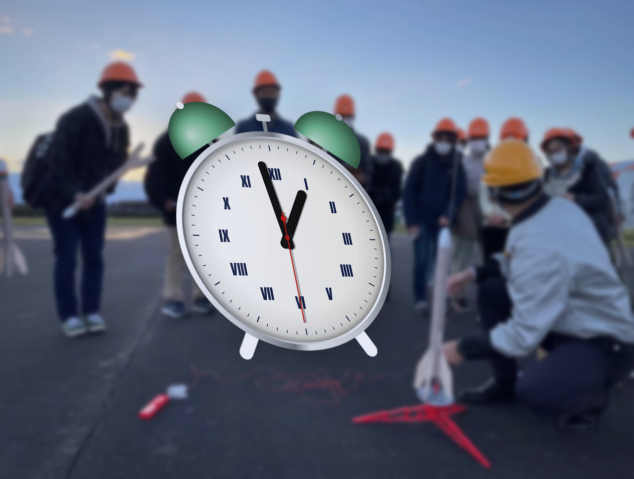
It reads 12,58,30
